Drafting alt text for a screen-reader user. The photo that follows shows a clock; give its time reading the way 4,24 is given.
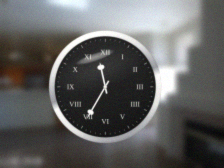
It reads 11,35
